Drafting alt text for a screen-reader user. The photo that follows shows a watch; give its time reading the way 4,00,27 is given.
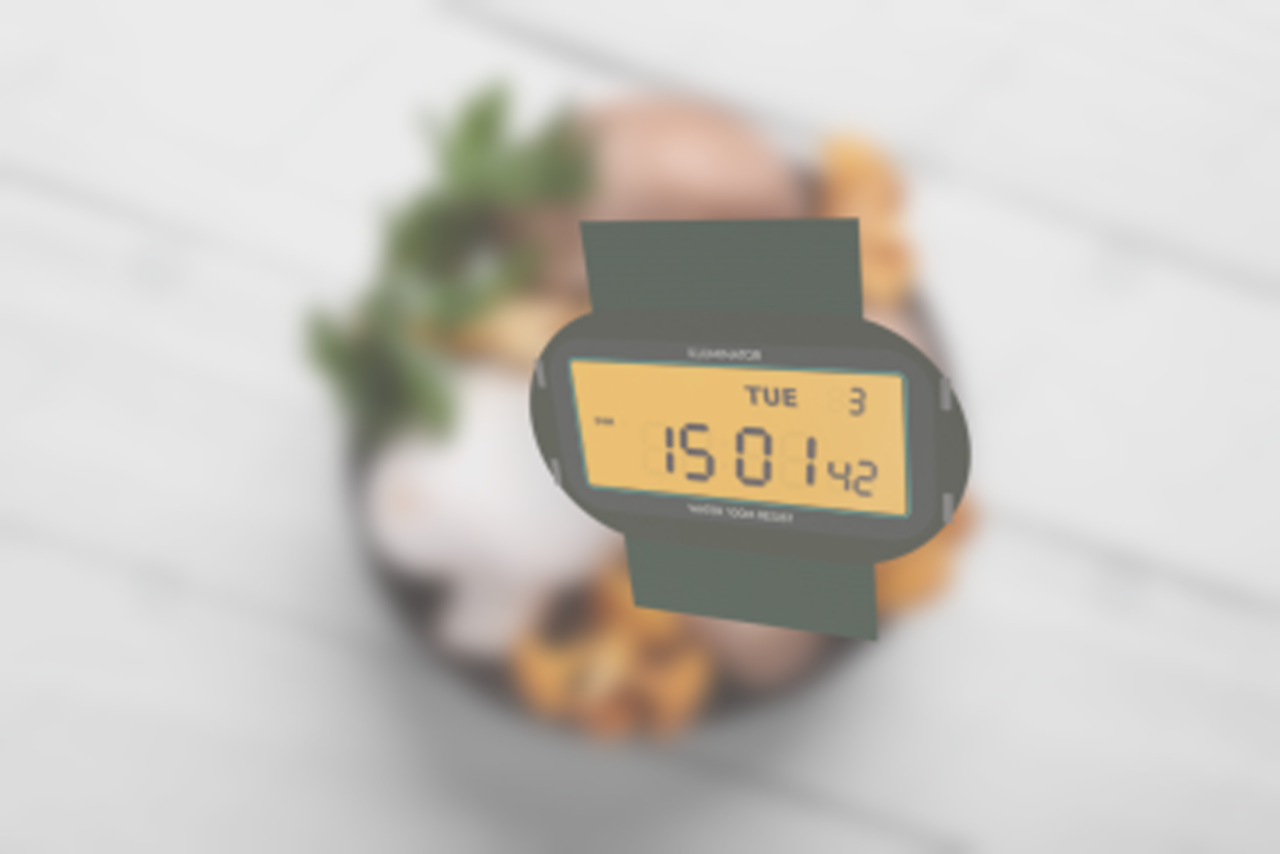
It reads 15,01,42
